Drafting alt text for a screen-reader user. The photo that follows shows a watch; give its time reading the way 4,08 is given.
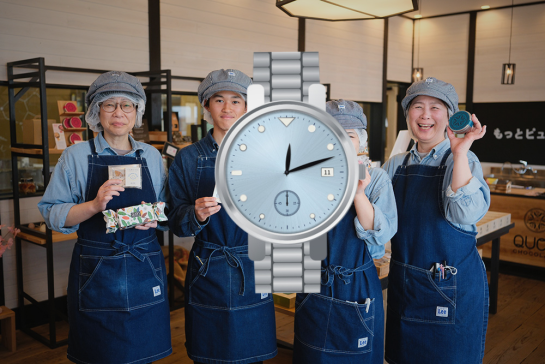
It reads 12,12
